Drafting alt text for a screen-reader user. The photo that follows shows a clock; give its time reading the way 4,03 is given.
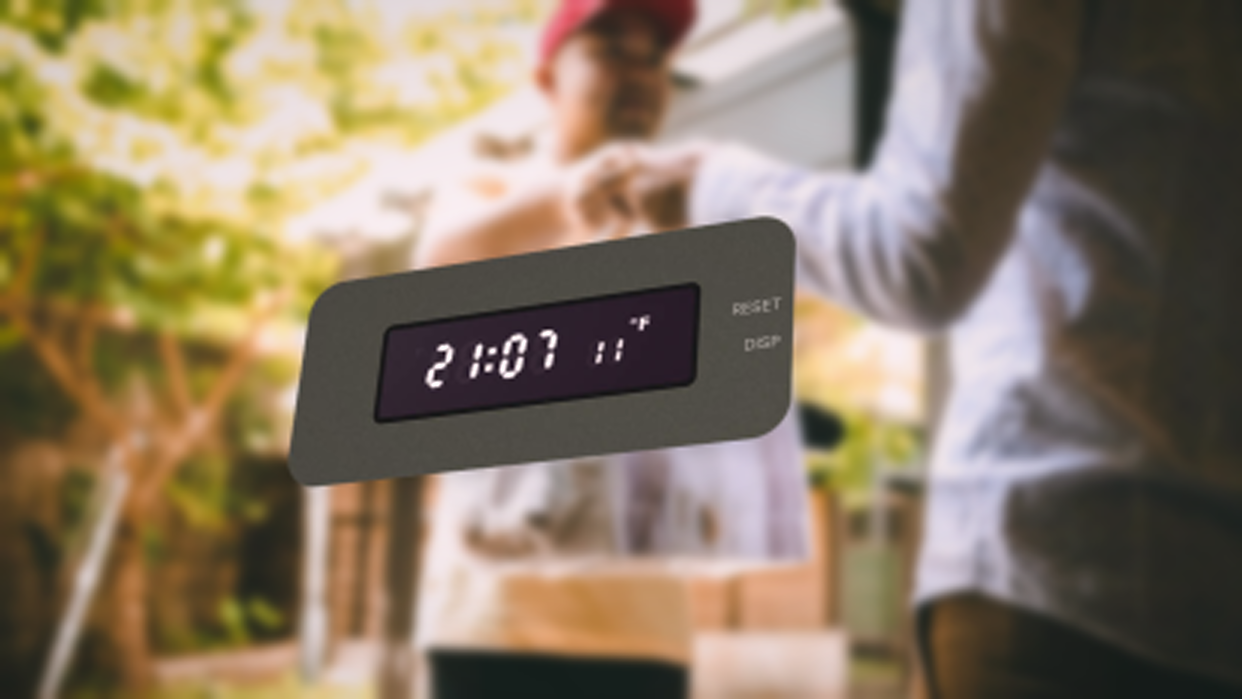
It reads 21,07
